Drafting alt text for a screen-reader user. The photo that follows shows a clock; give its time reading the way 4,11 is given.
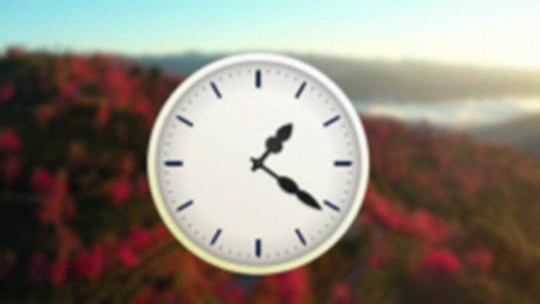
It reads 1,21
